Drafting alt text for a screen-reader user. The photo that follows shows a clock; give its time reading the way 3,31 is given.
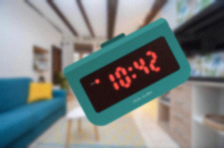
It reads 10,42
